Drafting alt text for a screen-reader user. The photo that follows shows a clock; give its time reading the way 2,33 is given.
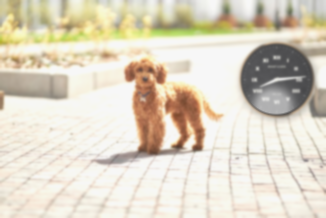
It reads 8,14
